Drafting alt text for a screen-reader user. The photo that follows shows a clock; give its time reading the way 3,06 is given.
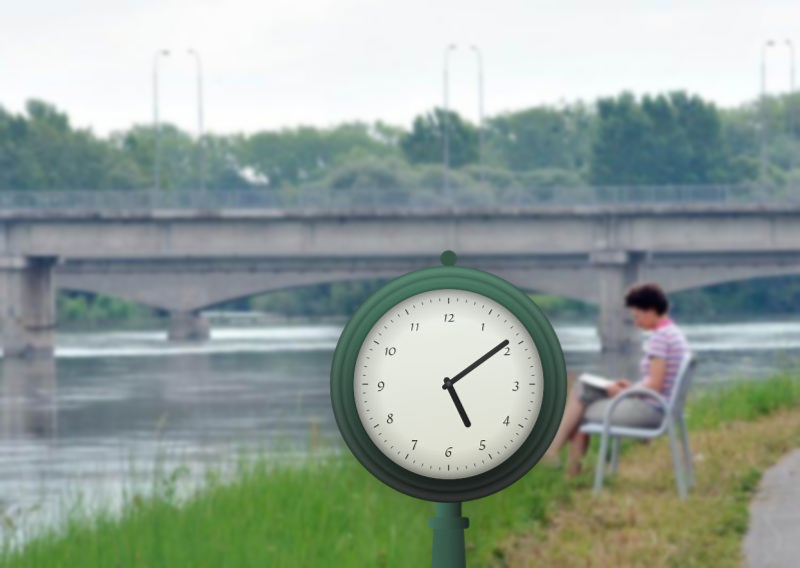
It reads 5,09
